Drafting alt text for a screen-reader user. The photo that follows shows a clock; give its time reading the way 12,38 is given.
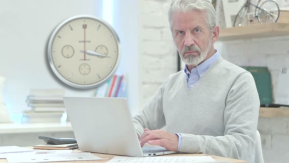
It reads 3,17
